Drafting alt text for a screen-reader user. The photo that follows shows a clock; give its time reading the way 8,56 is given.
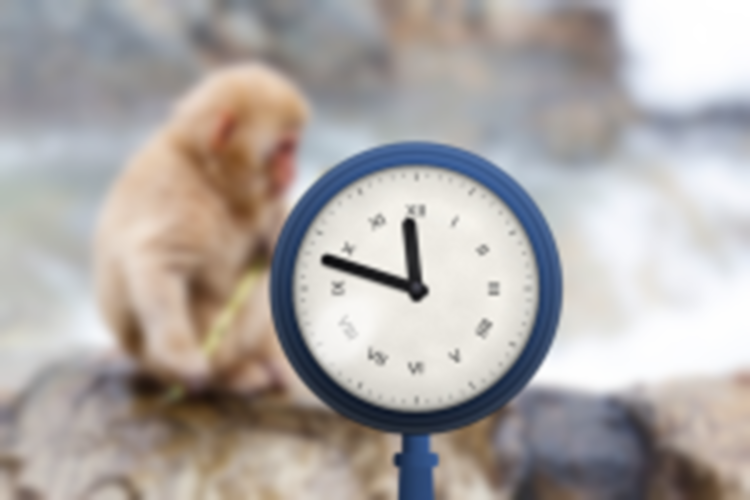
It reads 11,48
